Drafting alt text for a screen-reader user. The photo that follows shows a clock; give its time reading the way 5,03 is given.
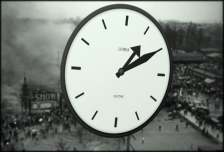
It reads 1,10
